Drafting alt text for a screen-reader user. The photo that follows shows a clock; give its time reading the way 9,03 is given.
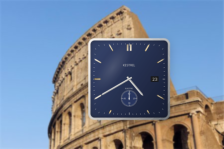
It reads 4,40
